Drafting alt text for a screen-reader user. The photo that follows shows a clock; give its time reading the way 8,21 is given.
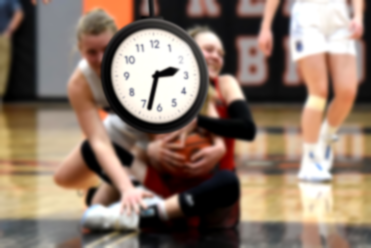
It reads 2,33
